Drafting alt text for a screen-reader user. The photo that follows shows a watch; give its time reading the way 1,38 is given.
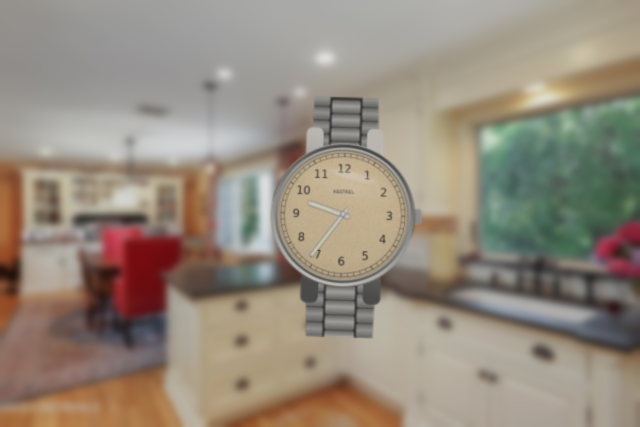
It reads 9,36
